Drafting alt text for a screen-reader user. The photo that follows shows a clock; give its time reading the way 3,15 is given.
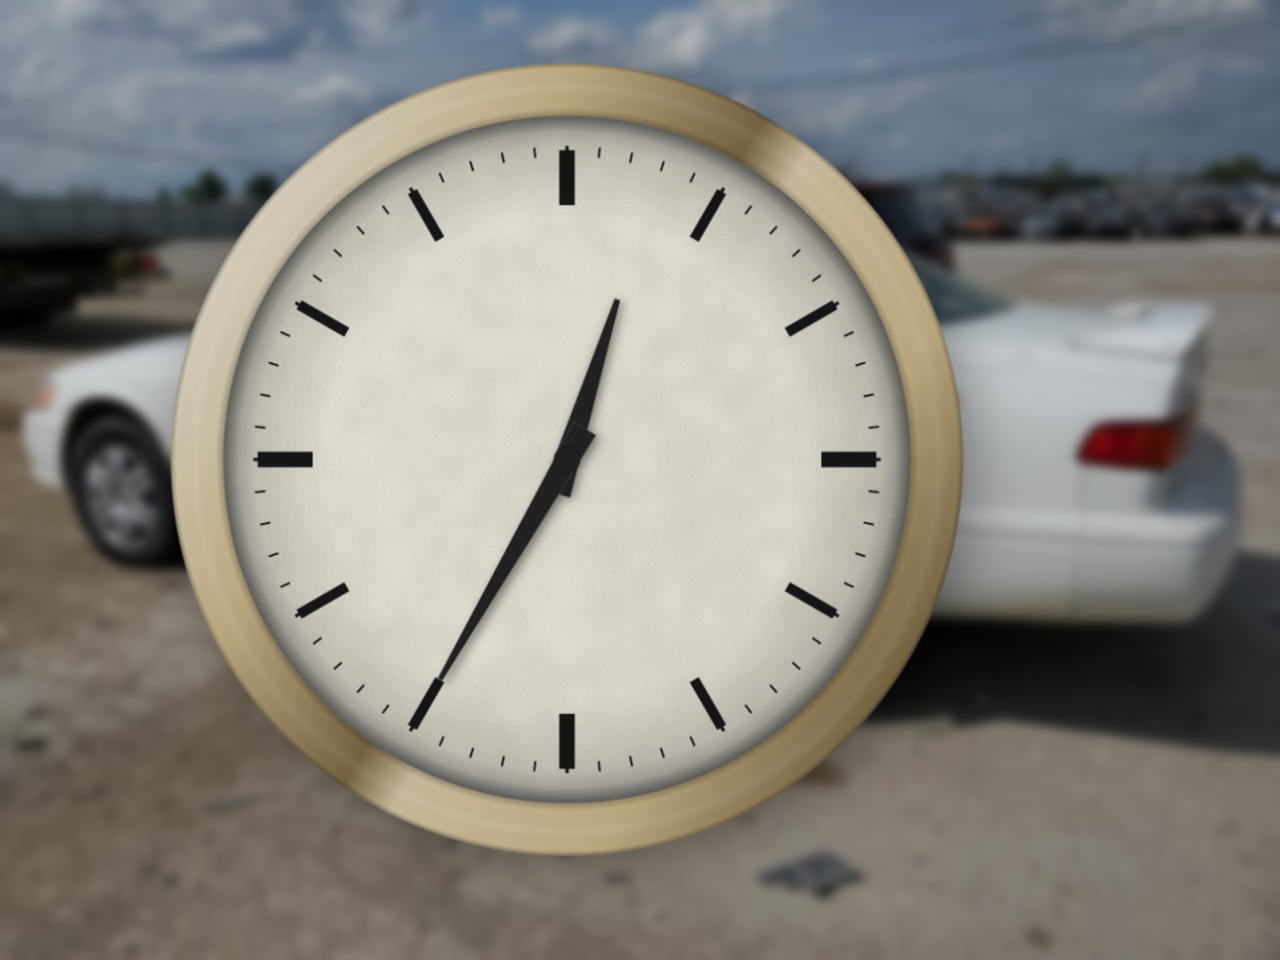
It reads 12,35
